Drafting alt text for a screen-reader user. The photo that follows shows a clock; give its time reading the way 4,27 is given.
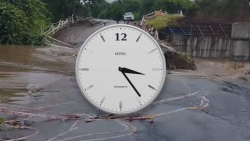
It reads 3,24
